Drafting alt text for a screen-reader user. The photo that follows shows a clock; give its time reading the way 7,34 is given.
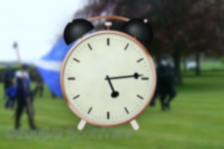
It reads 5,14
